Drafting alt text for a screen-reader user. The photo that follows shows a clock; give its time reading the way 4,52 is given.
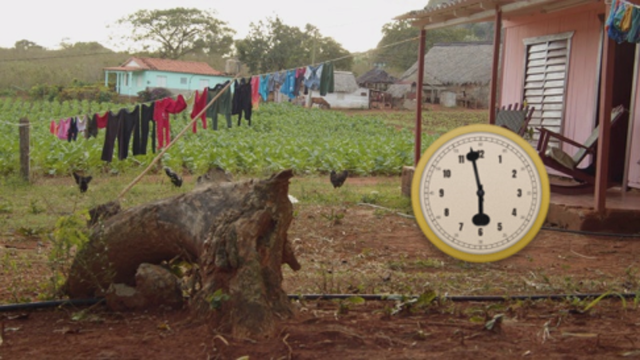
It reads 5,58
